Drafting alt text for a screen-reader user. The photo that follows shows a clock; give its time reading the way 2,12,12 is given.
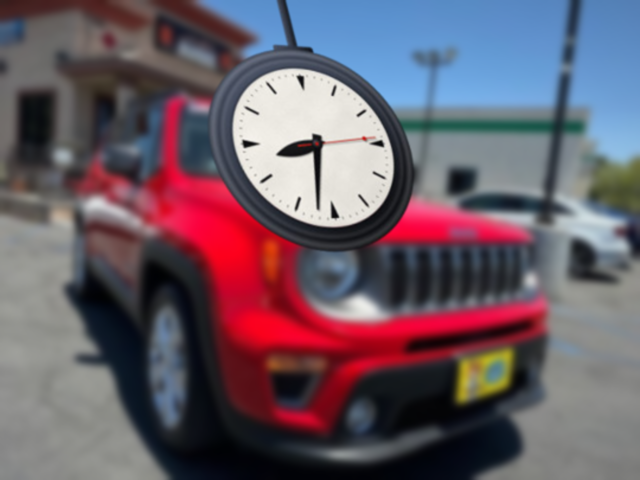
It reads 8,32,14
